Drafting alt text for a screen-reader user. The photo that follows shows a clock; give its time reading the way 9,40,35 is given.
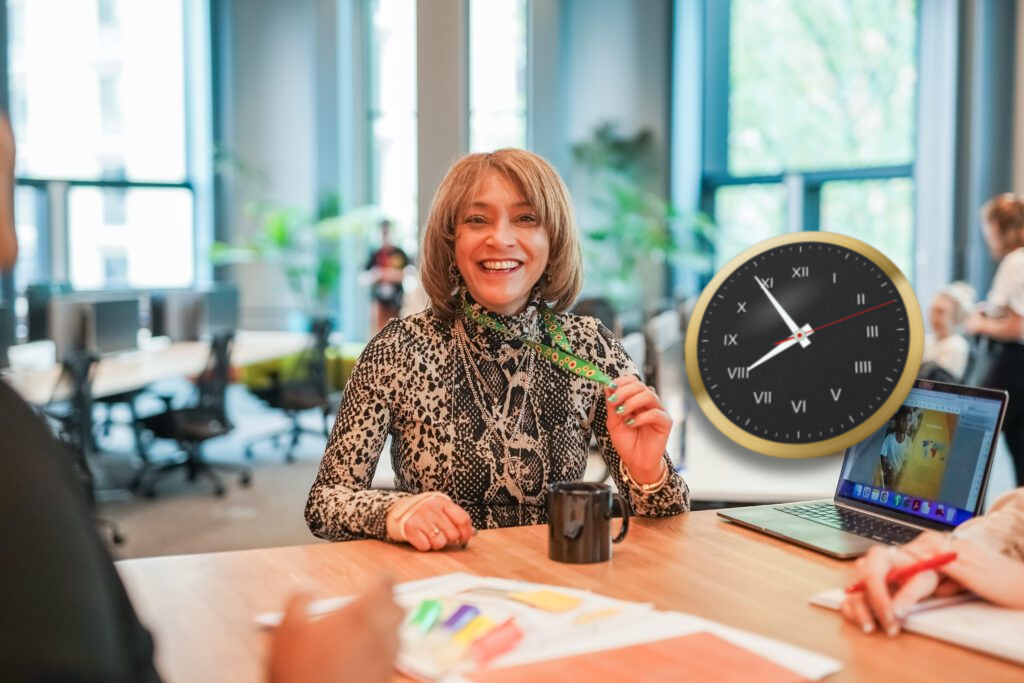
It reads 7,54,12
